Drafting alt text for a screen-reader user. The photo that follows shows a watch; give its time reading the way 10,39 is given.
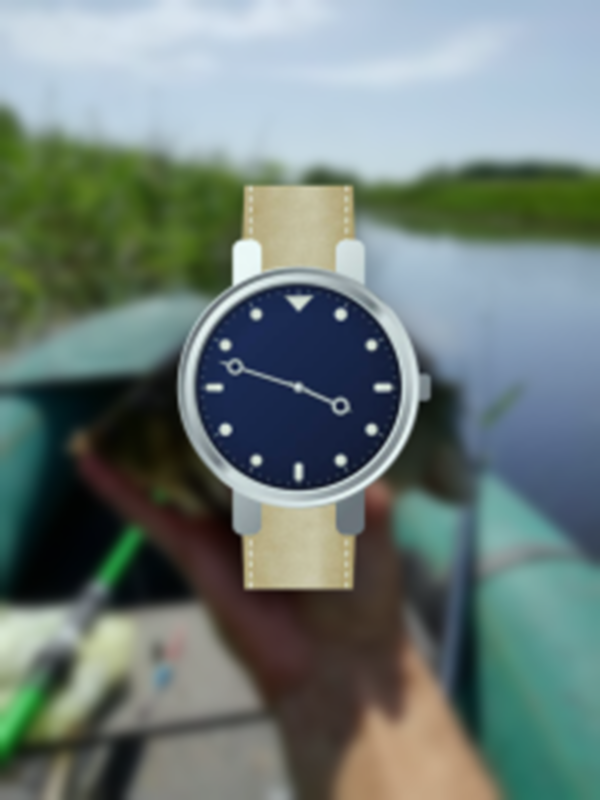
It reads 3,48
